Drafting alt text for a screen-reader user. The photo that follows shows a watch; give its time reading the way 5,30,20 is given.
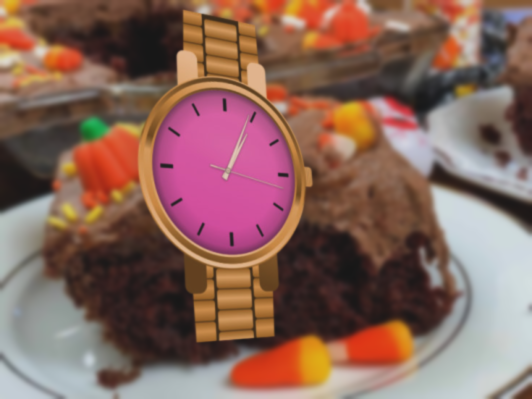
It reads 1,04,17
